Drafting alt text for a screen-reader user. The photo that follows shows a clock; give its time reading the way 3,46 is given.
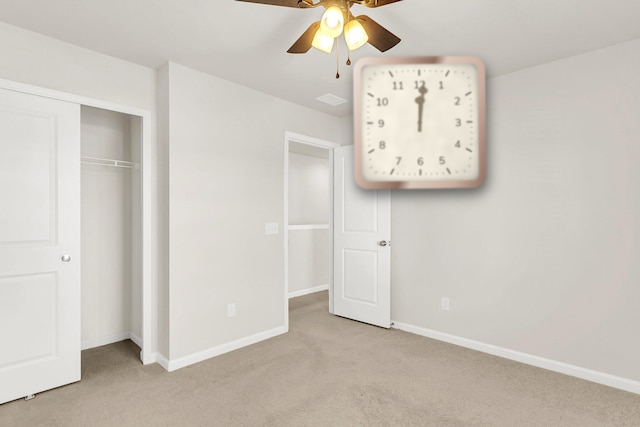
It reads 12,01
